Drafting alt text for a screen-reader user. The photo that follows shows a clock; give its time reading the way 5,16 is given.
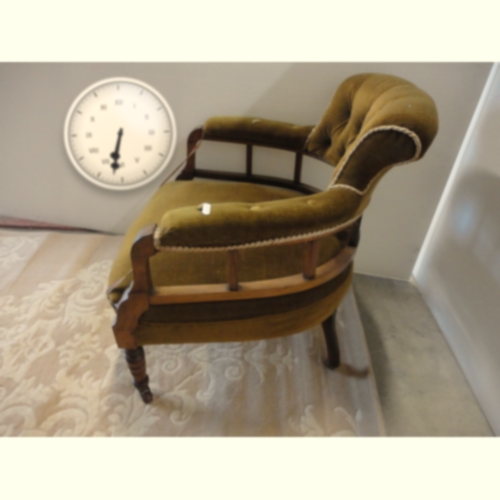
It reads 6,32
